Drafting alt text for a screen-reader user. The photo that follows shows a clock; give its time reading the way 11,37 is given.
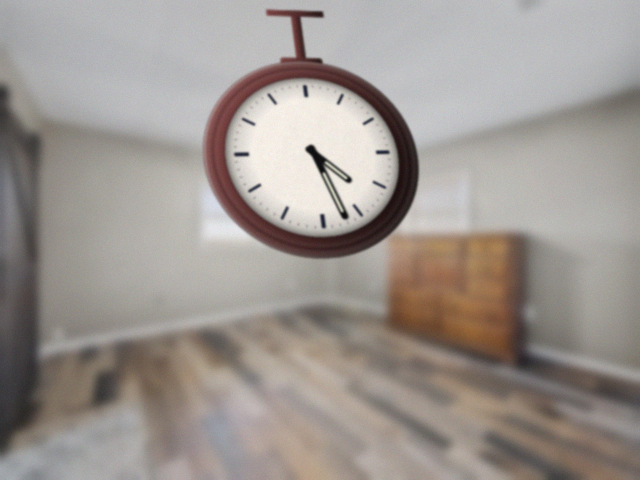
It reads 4,27
